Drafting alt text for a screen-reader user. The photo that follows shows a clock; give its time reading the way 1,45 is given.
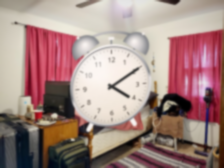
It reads 4,10
